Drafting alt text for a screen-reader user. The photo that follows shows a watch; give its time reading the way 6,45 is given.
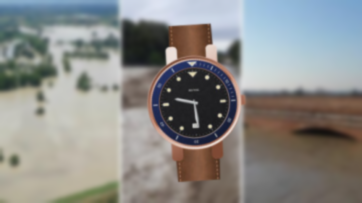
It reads 9,29
